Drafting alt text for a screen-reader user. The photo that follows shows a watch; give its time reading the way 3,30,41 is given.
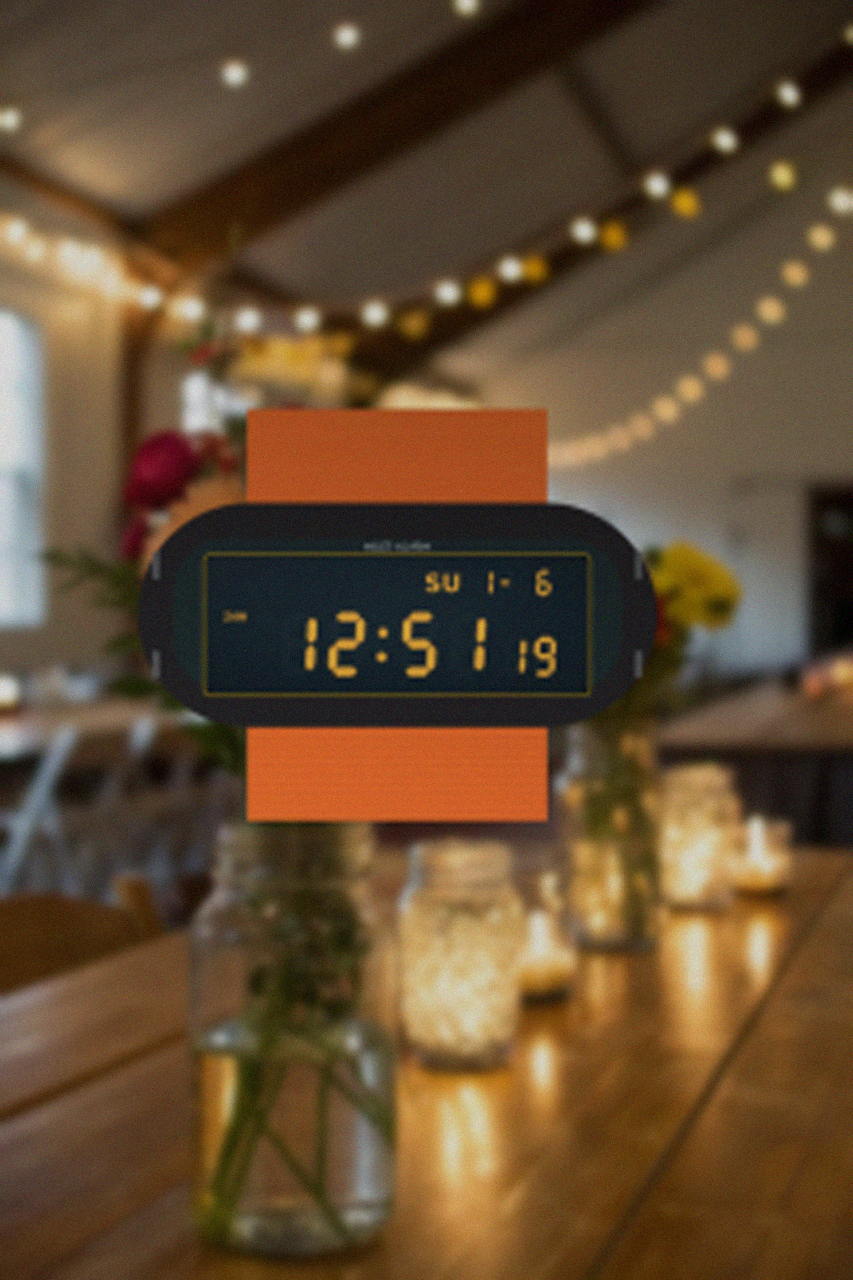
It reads 12,51,19
